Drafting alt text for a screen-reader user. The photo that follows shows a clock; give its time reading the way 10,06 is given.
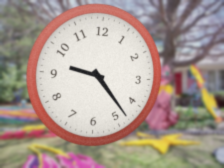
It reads 9,23
